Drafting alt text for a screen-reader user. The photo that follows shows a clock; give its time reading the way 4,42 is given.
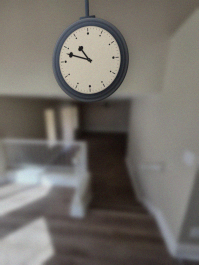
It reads 10,48
